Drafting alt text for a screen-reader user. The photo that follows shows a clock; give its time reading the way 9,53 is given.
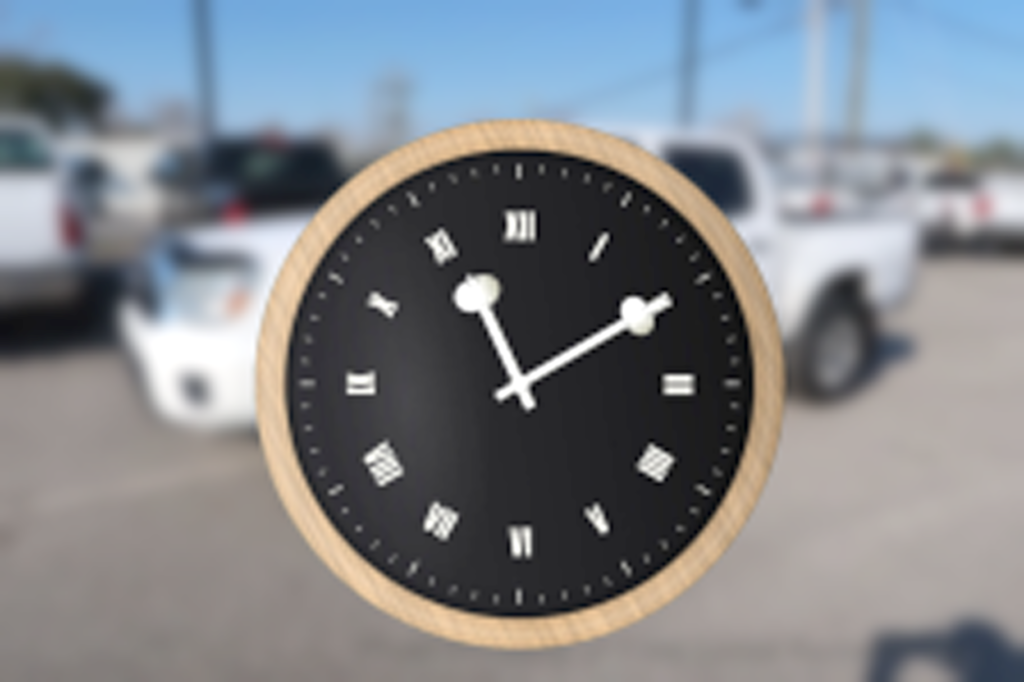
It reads 11,10
